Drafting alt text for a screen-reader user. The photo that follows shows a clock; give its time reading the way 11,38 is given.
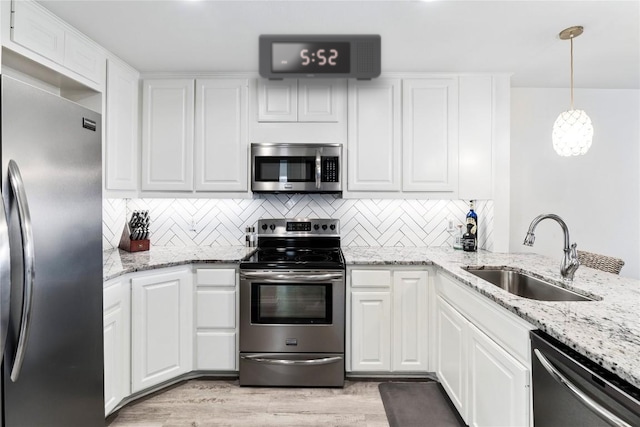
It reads 5,52
